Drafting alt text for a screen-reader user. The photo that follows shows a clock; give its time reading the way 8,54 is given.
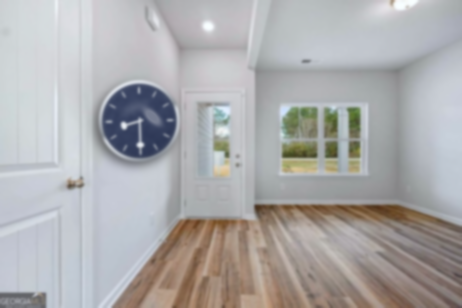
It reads 8,30
